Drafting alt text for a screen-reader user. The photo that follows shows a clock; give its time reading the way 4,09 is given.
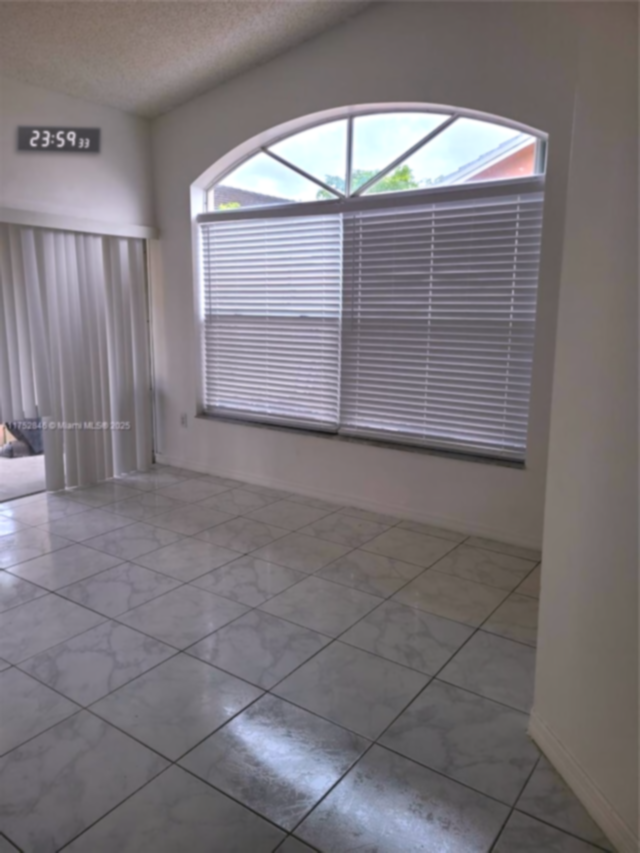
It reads 23,59
